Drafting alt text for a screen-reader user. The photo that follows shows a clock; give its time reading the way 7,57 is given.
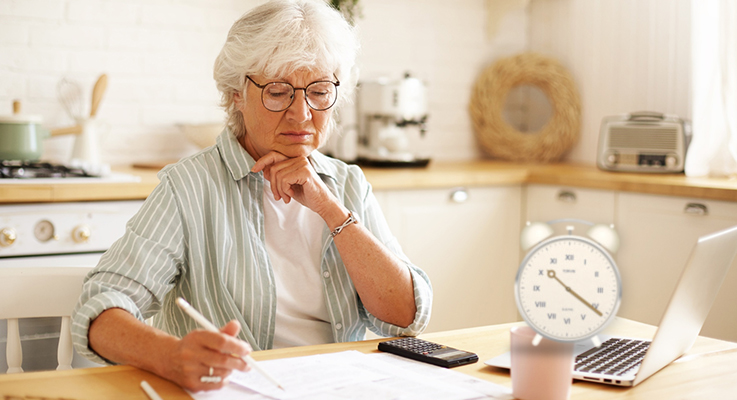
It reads 10,21
